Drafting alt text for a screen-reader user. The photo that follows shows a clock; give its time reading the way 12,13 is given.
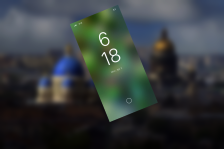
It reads 6,18
